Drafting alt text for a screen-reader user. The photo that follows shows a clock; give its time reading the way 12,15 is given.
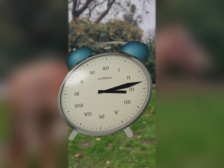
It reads 3,13
